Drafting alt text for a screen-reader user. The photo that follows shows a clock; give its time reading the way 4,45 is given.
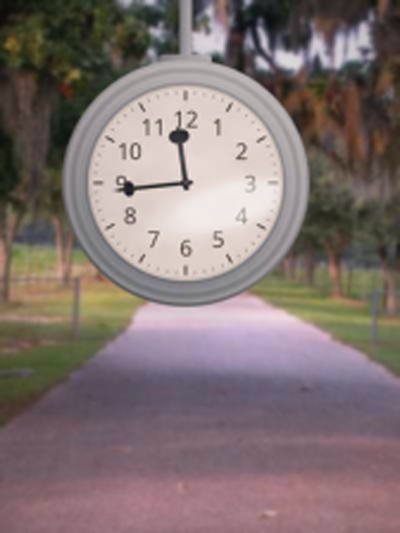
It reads 11,44
